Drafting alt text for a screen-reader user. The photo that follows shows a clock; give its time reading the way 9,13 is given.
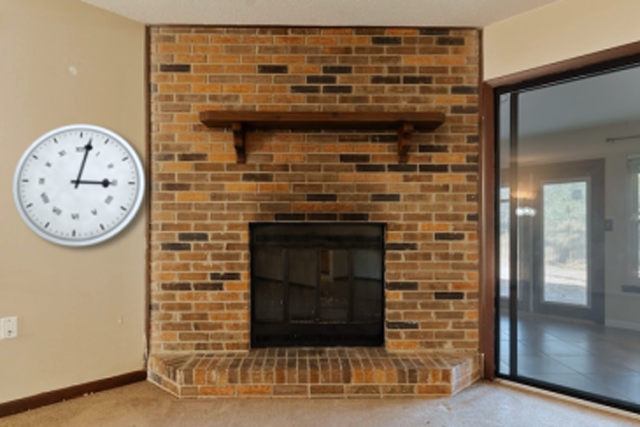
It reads 3,02
